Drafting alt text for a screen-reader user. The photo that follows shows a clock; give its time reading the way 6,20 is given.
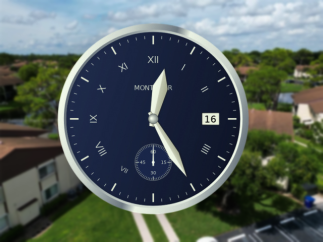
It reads 12,25
